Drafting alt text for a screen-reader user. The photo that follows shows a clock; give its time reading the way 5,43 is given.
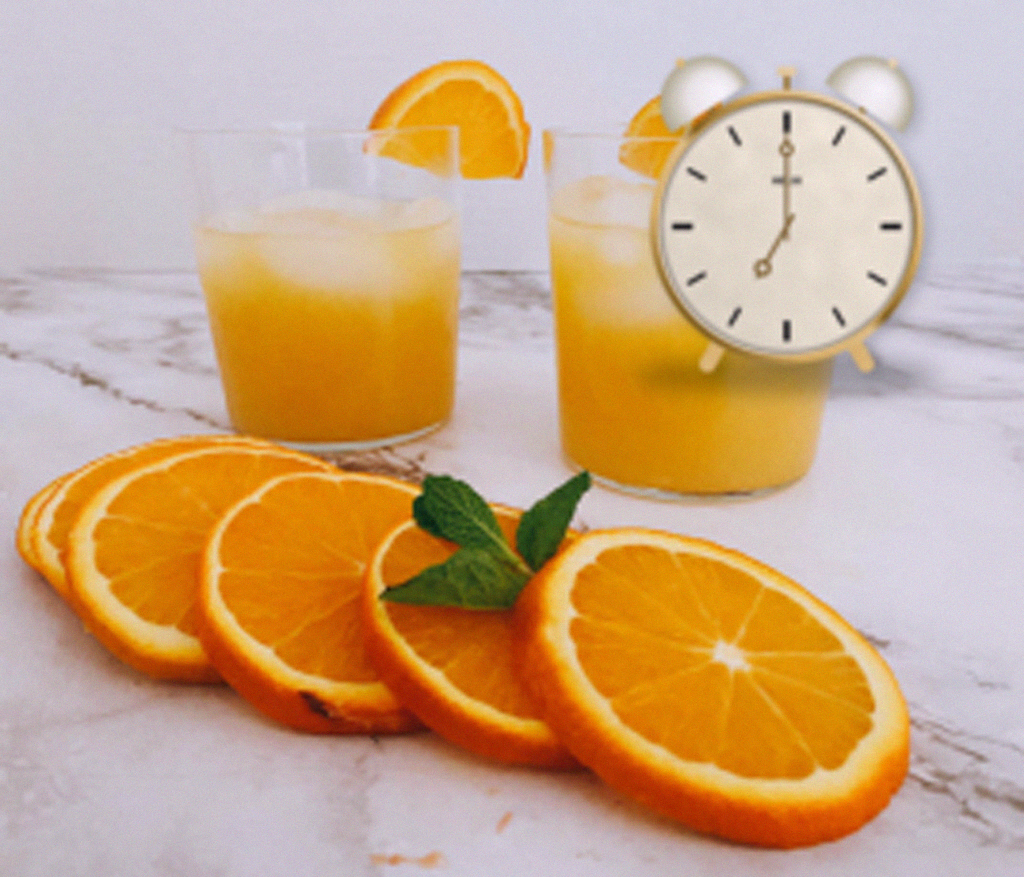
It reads 7,00
